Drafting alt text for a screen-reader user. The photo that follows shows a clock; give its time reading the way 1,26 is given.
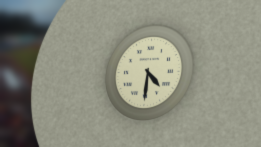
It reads 4,30
